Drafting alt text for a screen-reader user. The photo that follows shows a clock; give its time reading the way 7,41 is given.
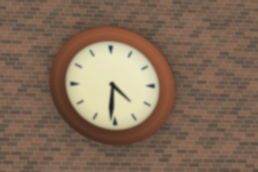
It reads 4,31
